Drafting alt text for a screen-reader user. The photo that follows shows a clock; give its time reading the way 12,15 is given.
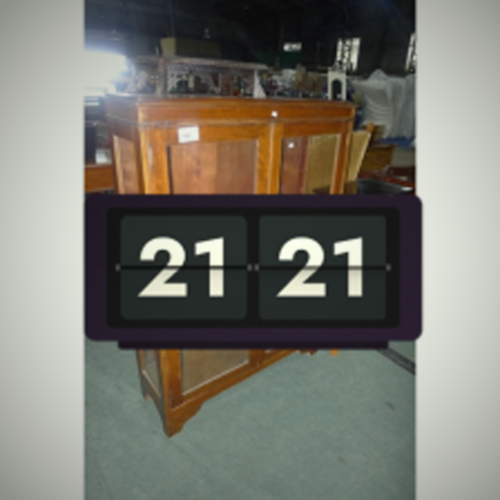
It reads 21,21
